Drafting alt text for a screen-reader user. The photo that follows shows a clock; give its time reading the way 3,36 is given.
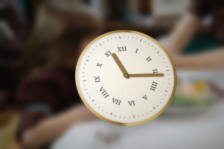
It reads 11,16
